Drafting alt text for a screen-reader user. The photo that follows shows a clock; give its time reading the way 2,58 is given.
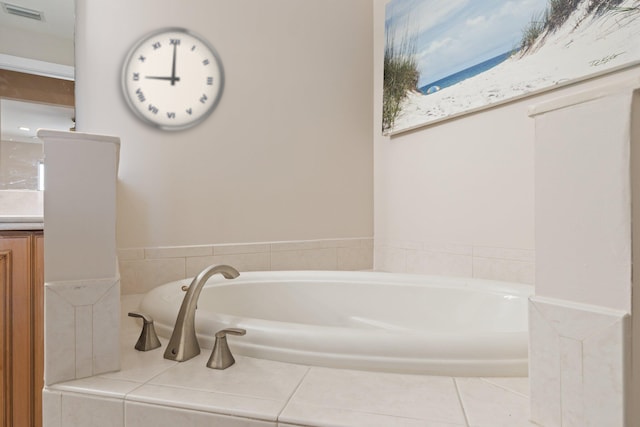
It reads 9,00
